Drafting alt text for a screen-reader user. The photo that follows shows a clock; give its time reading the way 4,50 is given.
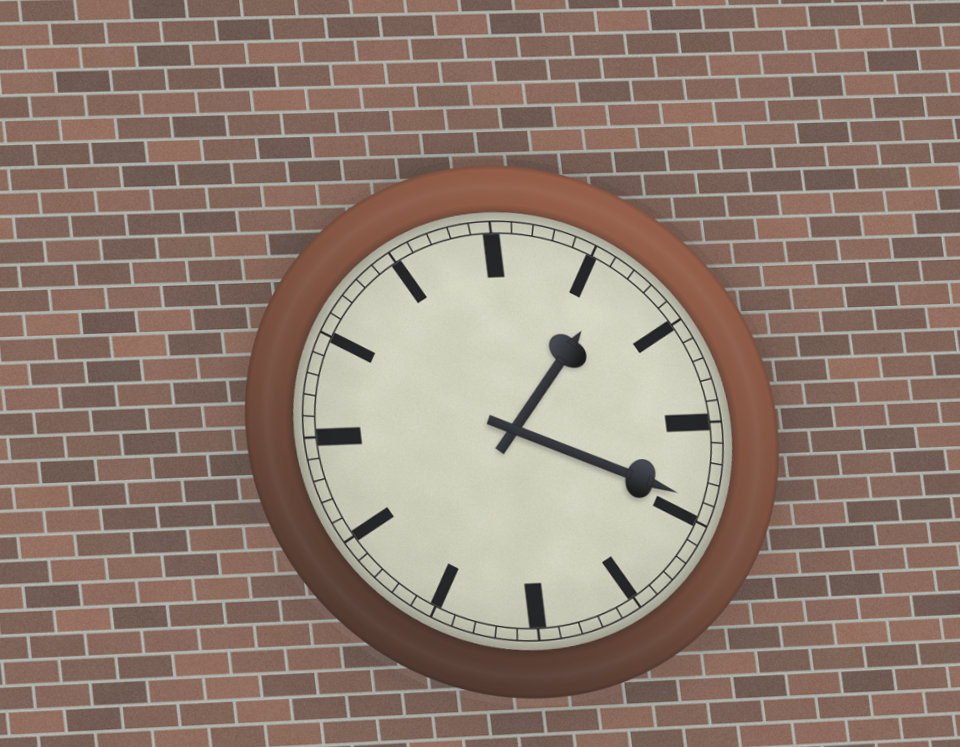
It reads 1,19
